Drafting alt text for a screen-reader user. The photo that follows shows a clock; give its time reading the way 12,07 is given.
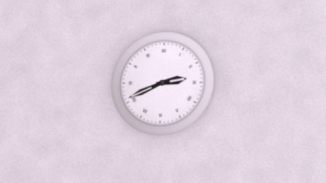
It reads 2,41
